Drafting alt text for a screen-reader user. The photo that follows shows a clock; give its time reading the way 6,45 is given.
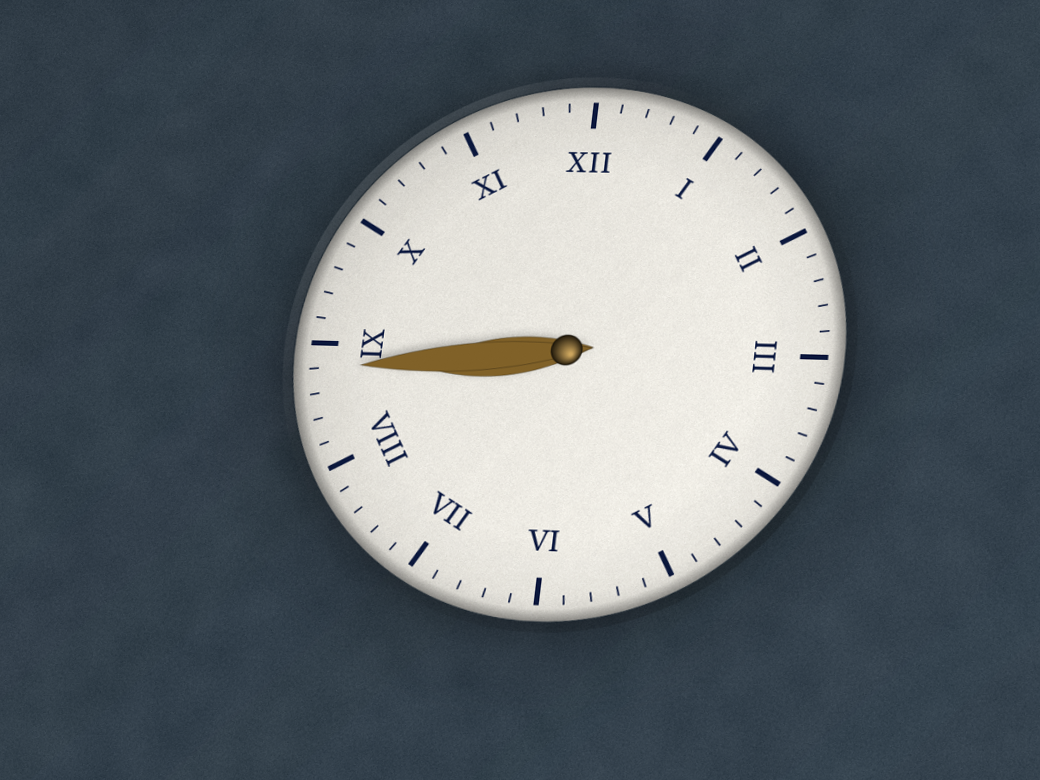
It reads 8,44
